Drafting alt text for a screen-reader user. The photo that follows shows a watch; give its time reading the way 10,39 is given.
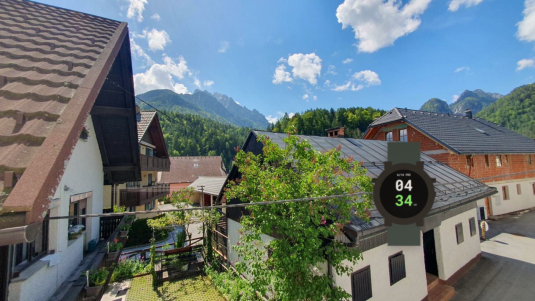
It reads 4,34
